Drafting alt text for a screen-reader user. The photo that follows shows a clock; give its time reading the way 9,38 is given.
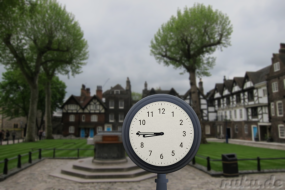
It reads 8,45
